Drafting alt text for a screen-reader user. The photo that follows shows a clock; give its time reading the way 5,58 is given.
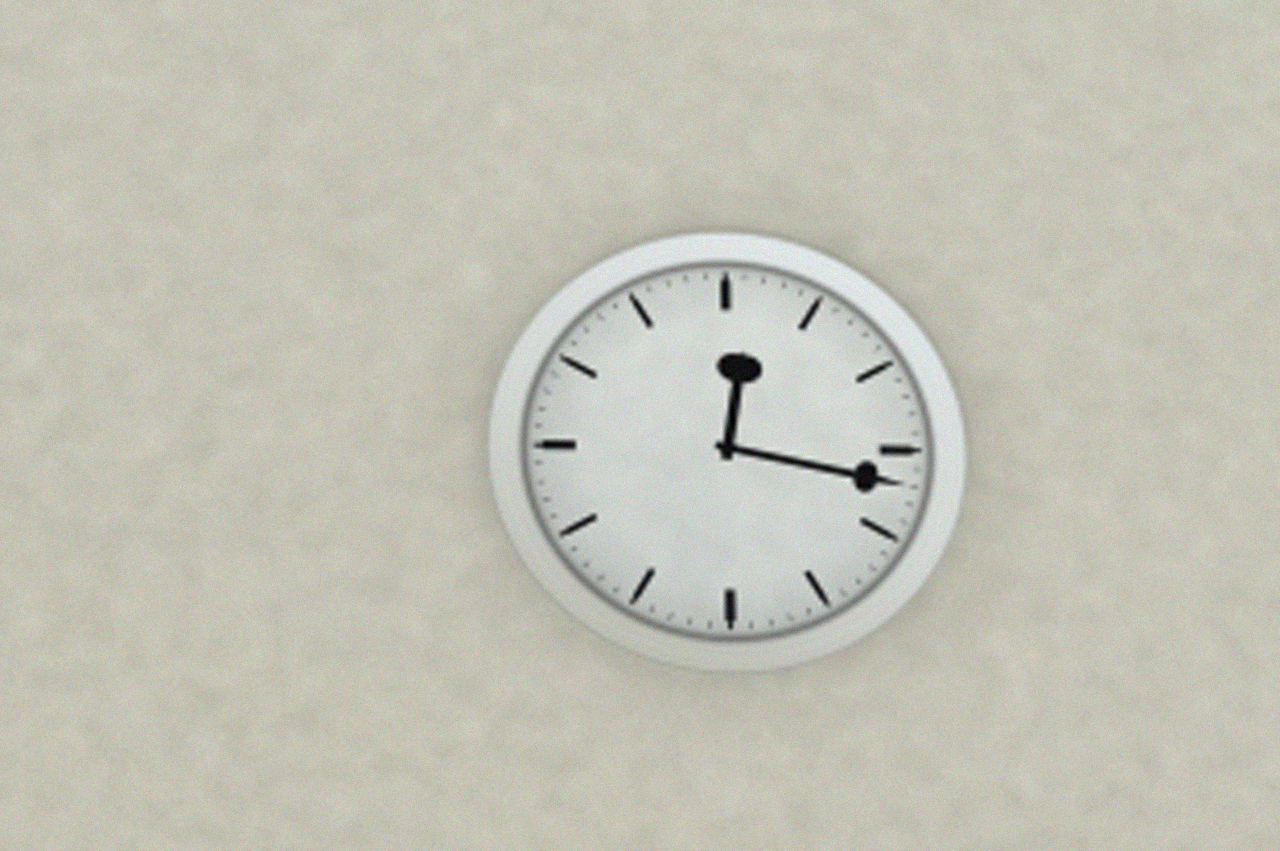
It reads 12,17
